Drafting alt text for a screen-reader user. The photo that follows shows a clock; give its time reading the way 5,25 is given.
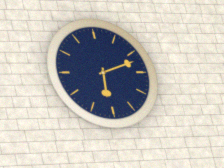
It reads 6,12
